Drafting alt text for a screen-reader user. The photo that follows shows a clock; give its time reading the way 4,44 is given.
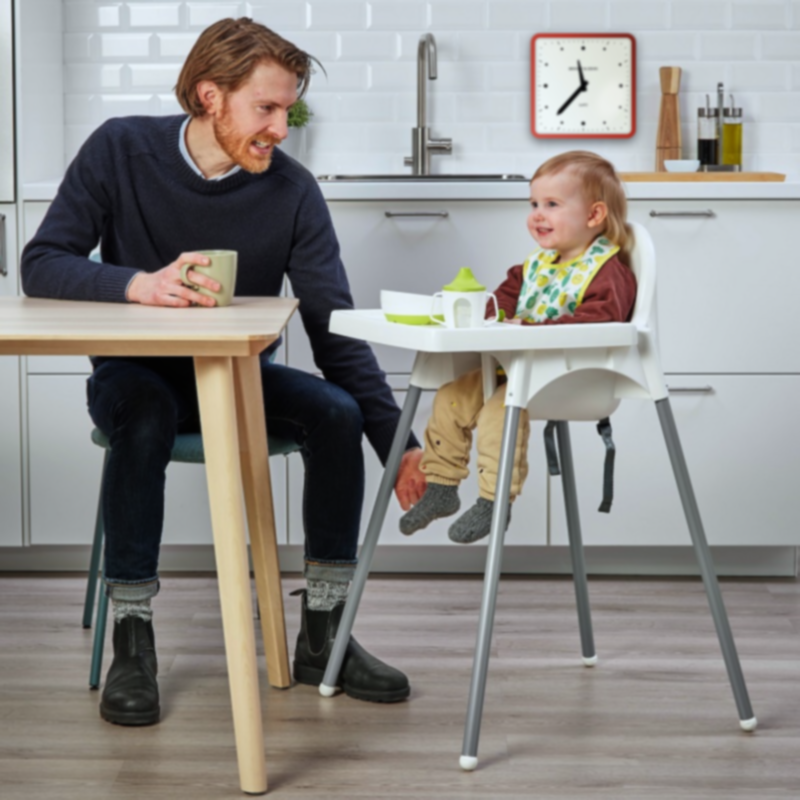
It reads 11,37
